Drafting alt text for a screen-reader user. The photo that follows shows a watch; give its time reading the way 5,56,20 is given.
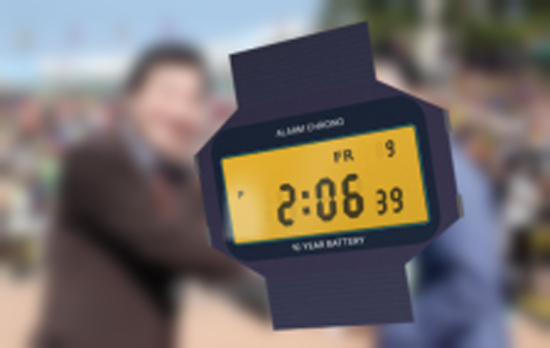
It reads 2,06,39
